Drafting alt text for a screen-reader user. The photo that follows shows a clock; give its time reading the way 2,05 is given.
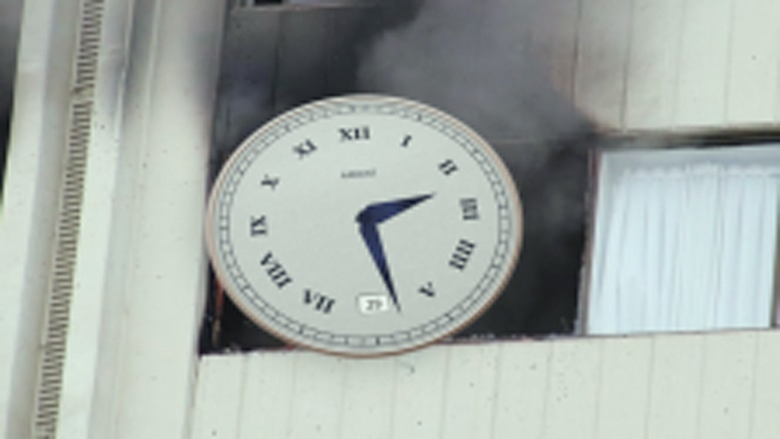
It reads 2,28
